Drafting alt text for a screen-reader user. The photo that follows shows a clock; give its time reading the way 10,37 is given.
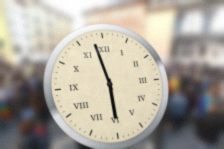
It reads 5,58
